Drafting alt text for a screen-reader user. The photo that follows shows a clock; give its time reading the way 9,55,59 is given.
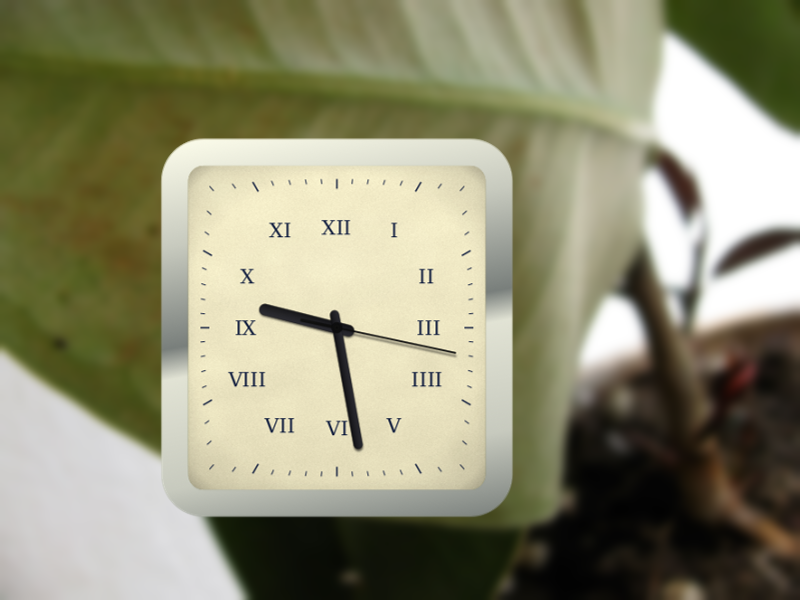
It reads 9,28,17
